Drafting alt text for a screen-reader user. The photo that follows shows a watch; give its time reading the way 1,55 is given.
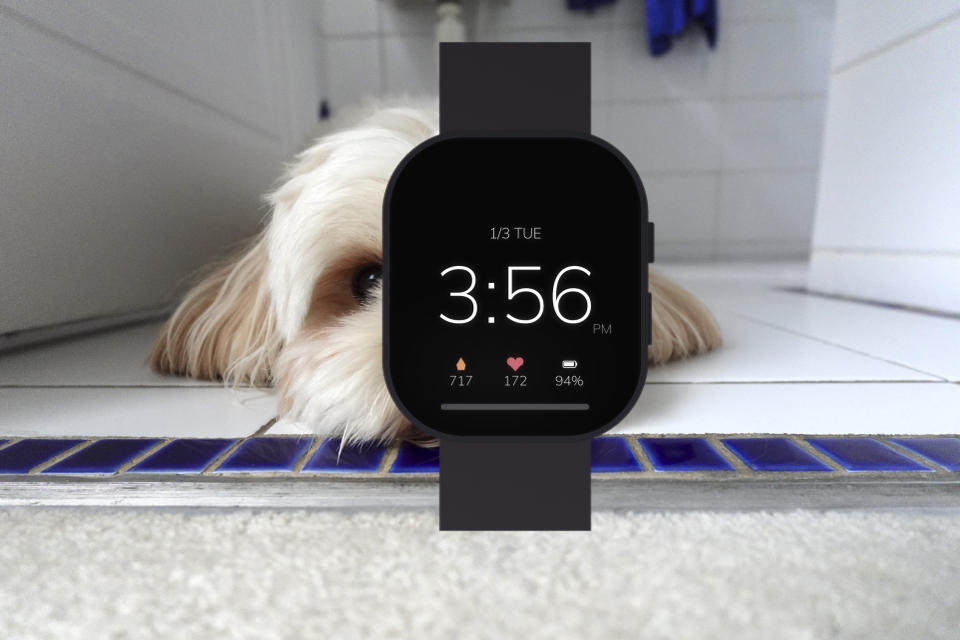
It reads 3,56
